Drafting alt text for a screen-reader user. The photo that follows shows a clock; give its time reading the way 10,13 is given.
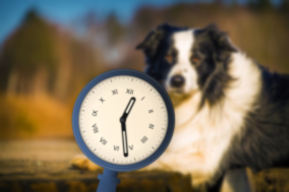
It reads 12,27
